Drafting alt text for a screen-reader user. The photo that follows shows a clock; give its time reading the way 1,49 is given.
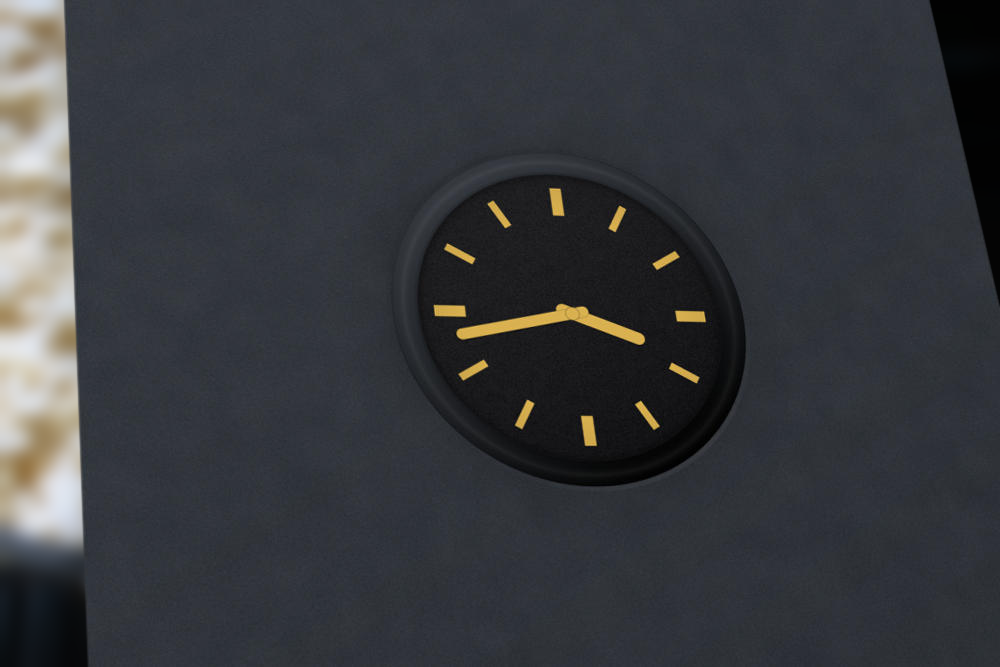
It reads 3,43
